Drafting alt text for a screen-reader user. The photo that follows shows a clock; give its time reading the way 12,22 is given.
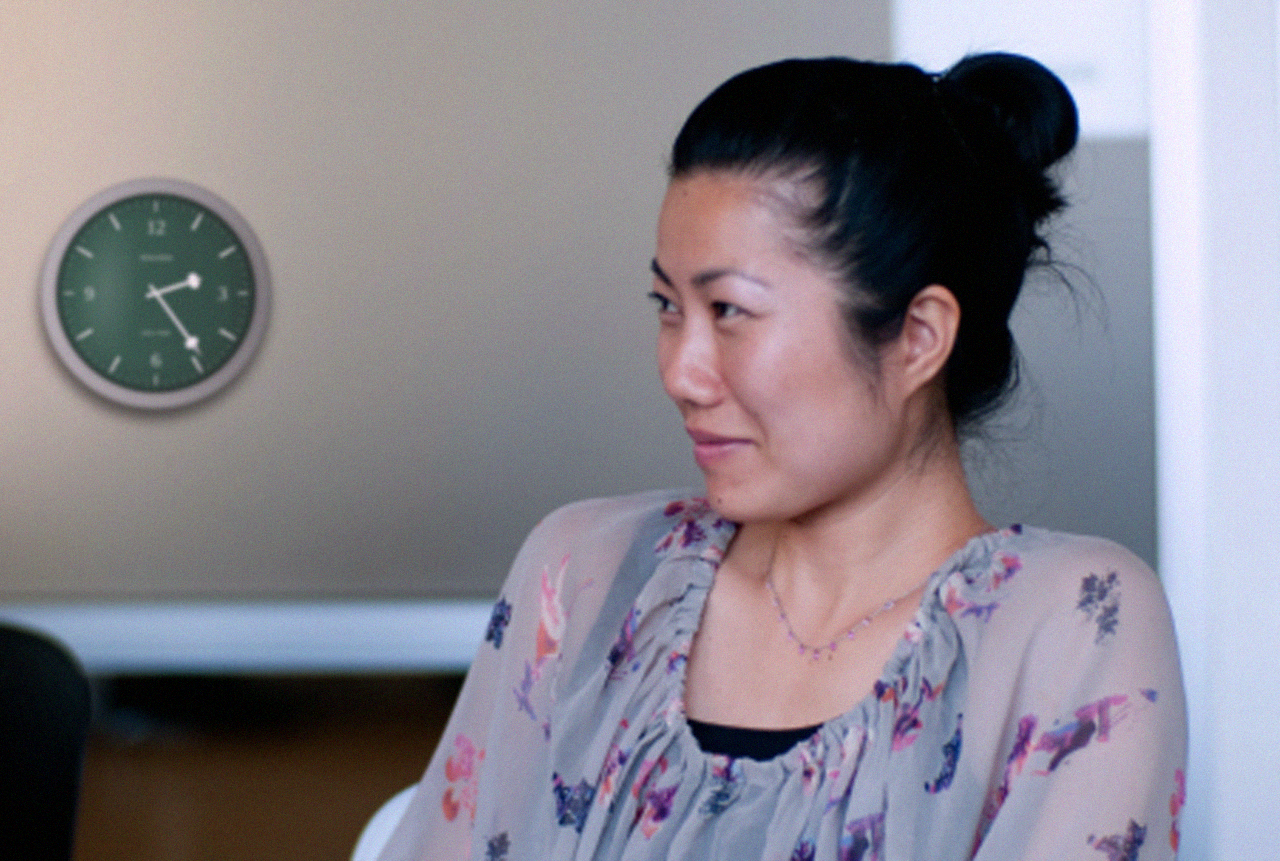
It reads 2,24
